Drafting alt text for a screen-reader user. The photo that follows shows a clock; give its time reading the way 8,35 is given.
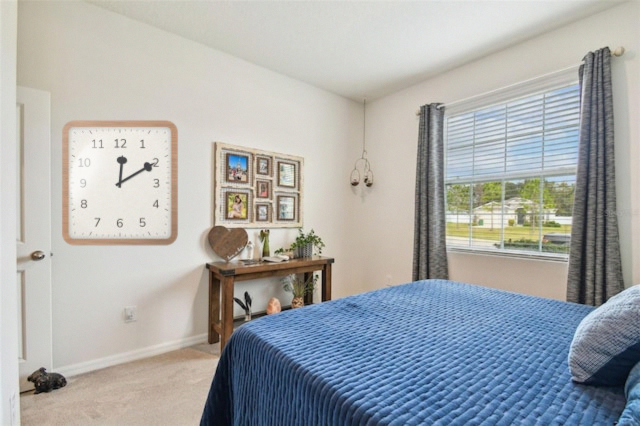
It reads 12,10
